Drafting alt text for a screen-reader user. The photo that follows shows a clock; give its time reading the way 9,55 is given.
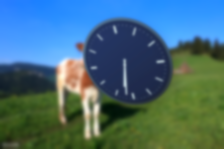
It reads 6,32
